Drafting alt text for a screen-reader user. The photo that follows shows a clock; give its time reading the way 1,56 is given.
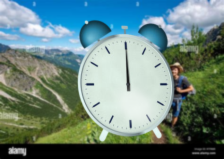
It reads 12,00
